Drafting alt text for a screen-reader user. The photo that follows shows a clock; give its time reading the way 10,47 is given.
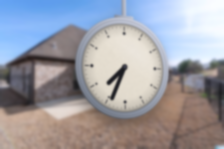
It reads 7,34
